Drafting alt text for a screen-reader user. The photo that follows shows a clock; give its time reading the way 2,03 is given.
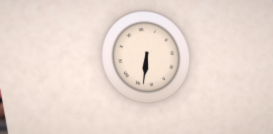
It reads 6,33
